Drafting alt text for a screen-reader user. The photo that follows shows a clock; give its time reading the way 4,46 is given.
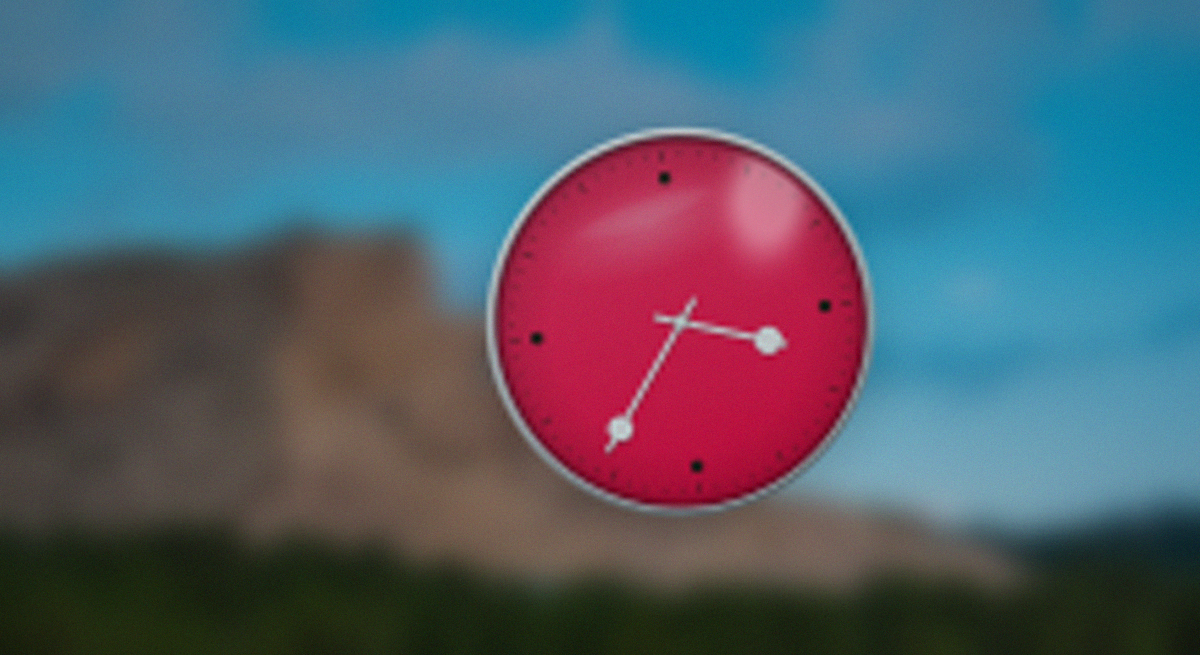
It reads 3,36
